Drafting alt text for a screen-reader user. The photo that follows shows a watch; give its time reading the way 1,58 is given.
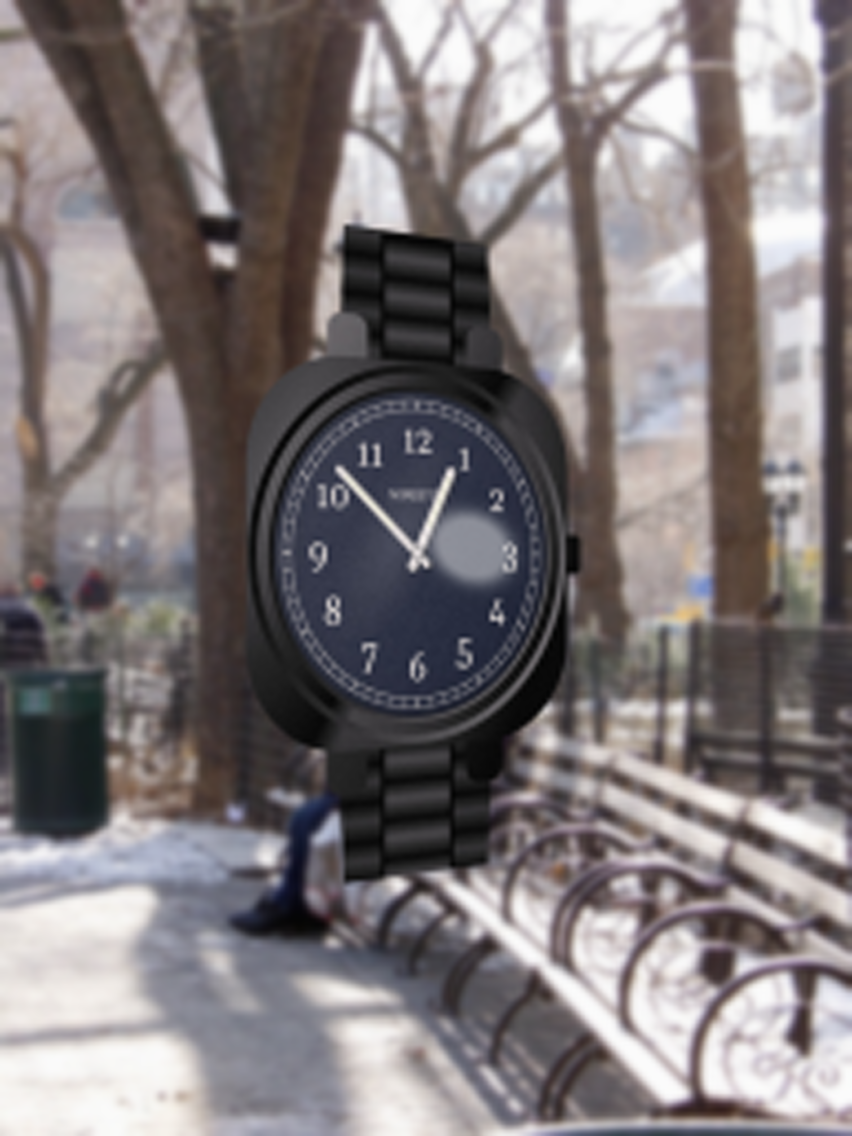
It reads 12,52
